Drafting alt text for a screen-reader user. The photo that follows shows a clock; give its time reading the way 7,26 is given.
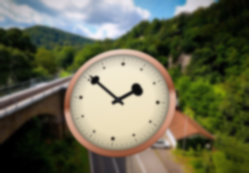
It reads 1,51
